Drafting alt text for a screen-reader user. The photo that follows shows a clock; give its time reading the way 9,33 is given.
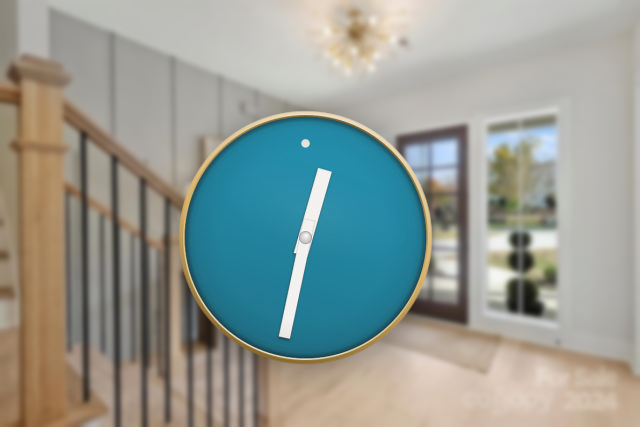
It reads 12,32
